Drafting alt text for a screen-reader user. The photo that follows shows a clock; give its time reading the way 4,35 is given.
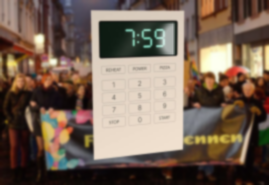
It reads 7,59
